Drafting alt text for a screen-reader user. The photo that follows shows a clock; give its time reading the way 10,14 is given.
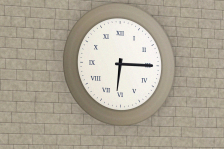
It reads 6,15
